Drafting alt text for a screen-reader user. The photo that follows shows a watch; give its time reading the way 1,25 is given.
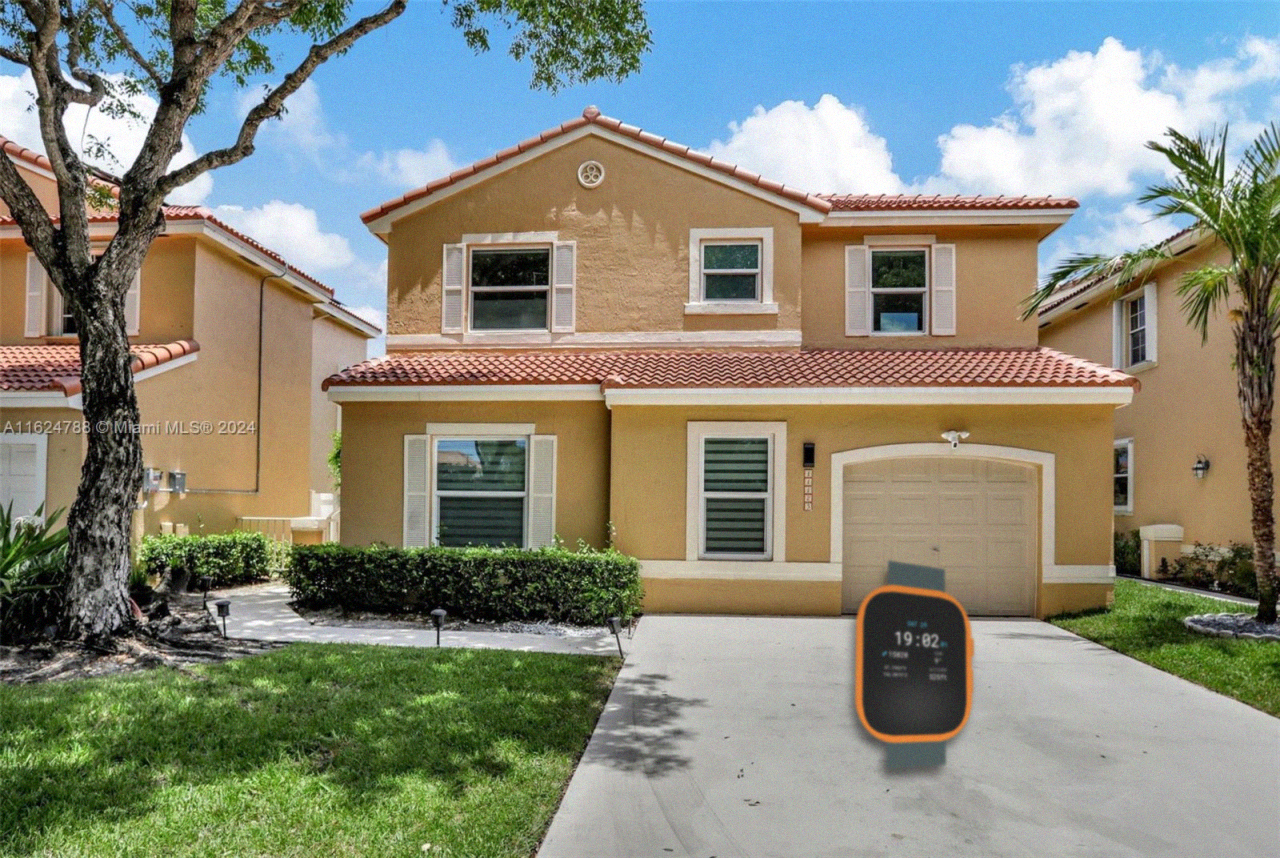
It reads 19,02
